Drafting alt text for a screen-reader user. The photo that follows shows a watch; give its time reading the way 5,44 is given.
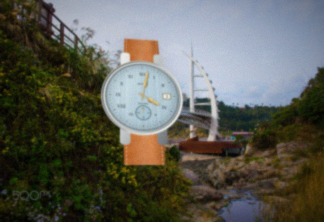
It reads 4,02
